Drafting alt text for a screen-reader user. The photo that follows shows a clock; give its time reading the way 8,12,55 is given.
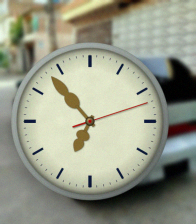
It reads 6,53,12
